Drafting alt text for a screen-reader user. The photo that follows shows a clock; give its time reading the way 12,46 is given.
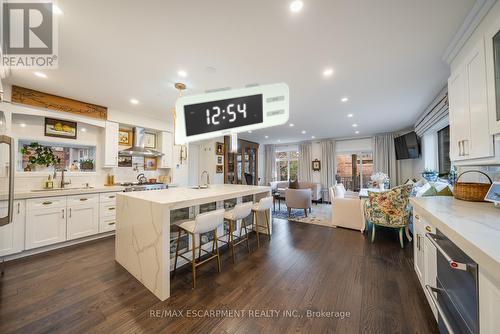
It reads 12,54
